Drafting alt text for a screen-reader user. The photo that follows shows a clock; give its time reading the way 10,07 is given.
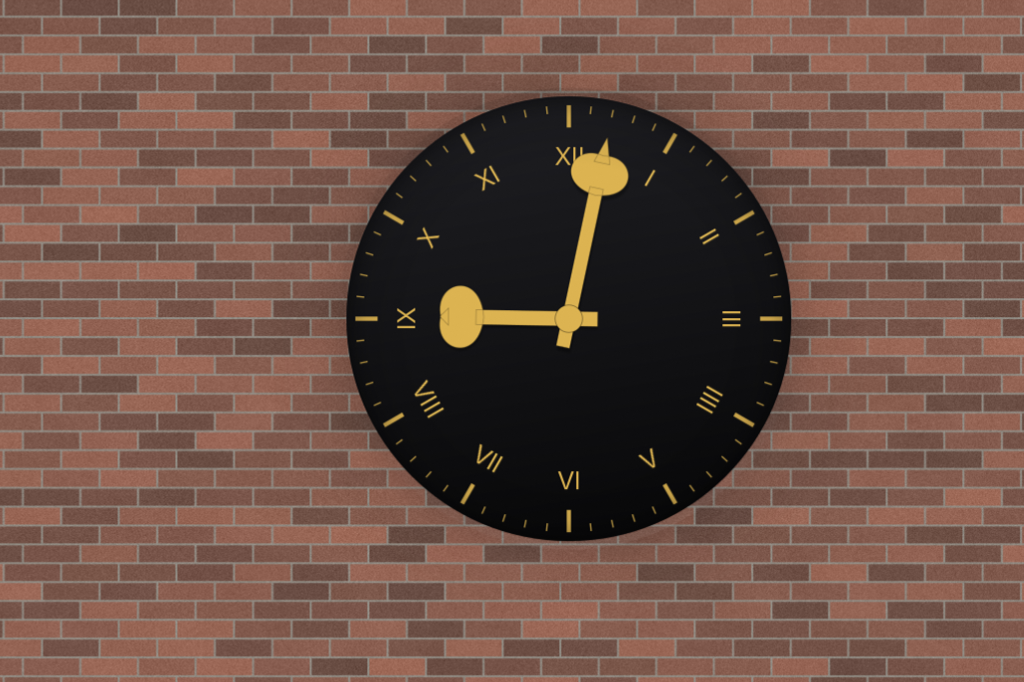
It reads 9,02
